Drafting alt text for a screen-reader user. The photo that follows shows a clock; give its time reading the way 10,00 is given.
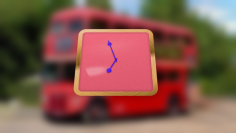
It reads 6,57
